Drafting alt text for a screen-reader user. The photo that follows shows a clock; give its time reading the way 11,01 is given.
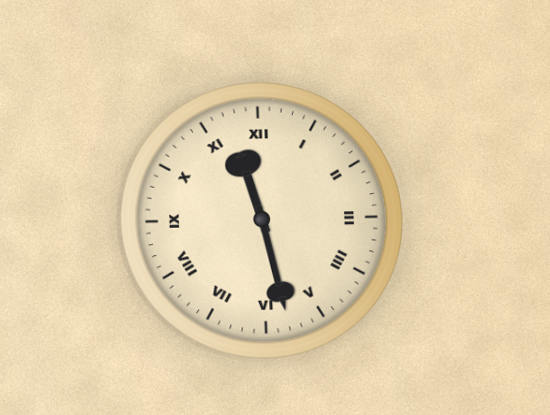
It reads 11,28
